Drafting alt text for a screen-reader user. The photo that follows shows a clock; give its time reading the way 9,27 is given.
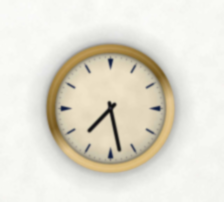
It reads 7,28
